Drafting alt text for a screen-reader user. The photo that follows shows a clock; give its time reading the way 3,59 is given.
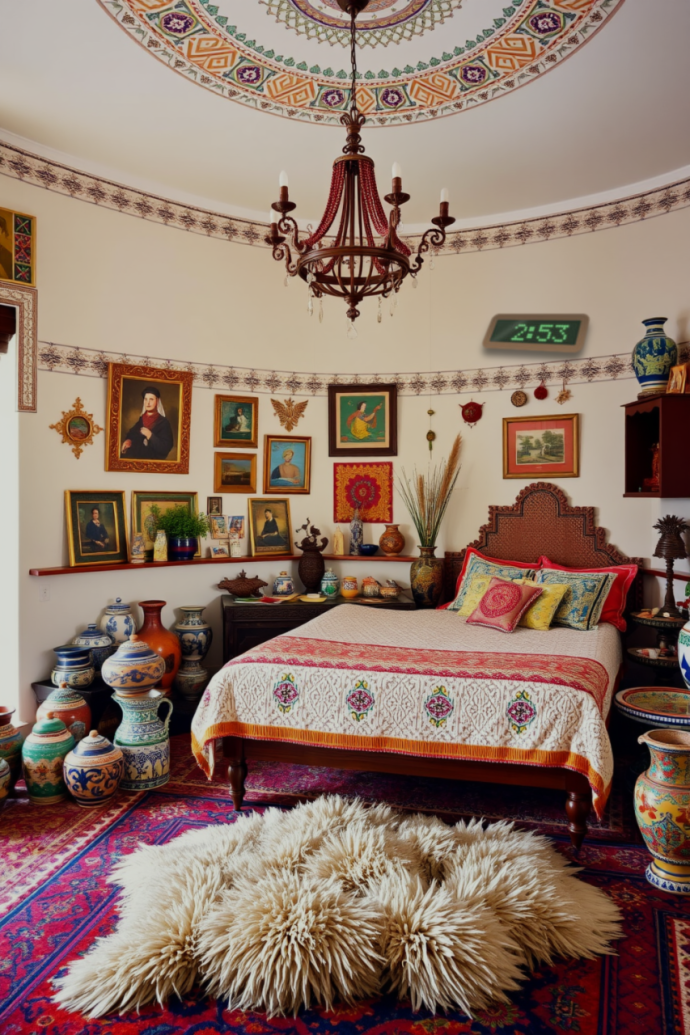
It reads 2,53
